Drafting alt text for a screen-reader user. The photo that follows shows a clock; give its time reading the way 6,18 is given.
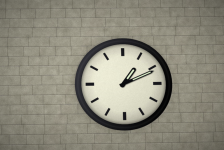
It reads 1,11
